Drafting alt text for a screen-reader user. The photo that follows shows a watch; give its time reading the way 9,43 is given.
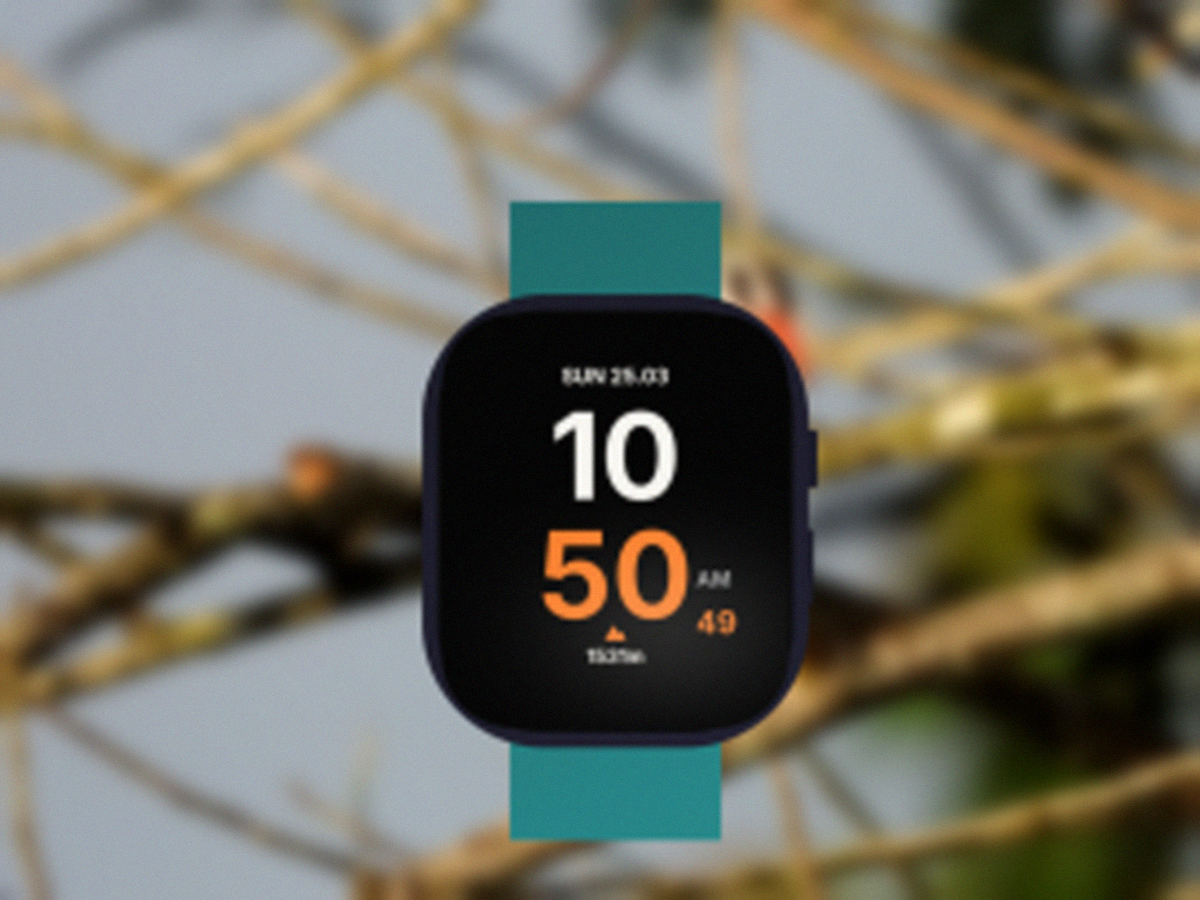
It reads 10,50
